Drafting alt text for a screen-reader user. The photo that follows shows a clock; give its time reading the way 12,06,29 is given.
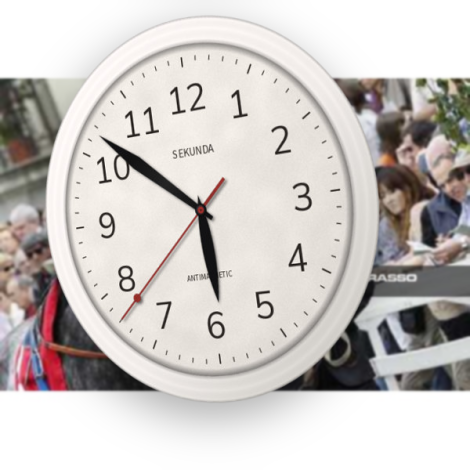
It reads 5,51,38
